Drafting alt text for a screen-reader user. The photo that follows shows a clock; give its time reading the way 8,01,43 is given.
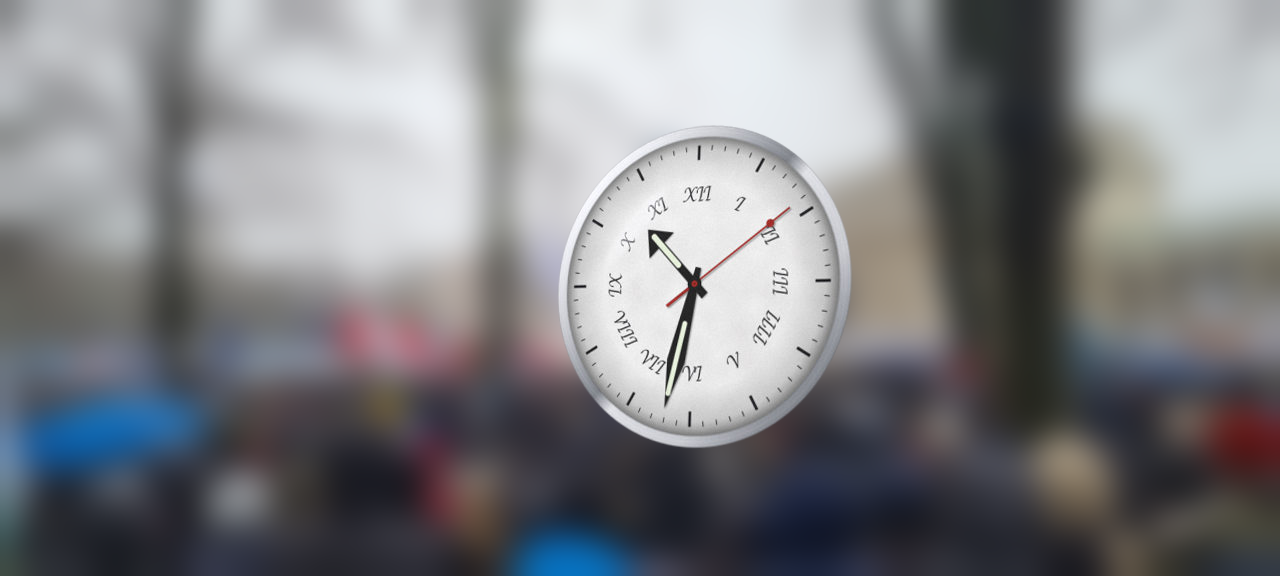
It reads 10,32,09
